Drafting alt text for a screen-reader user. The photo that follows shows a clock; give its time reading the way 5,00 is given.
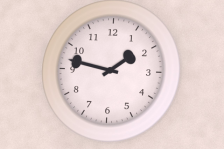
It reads 1,47
